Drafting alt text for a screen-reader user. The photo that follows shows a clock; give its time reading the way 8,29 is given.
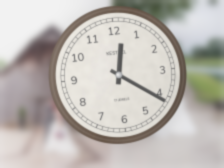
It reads 12,21
